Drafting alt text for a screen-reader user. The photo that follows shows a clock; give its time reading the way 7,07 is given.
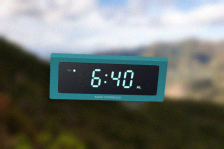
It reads 6,40
